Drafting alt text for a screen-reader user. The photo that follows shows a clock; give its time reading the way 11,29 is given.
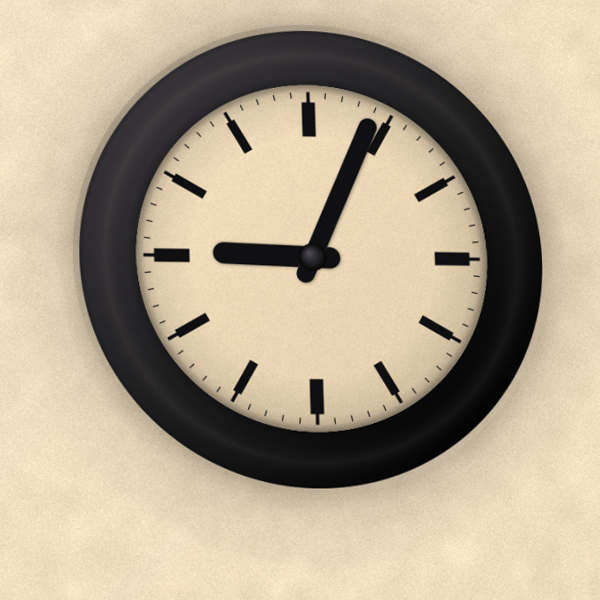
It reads 9,04
